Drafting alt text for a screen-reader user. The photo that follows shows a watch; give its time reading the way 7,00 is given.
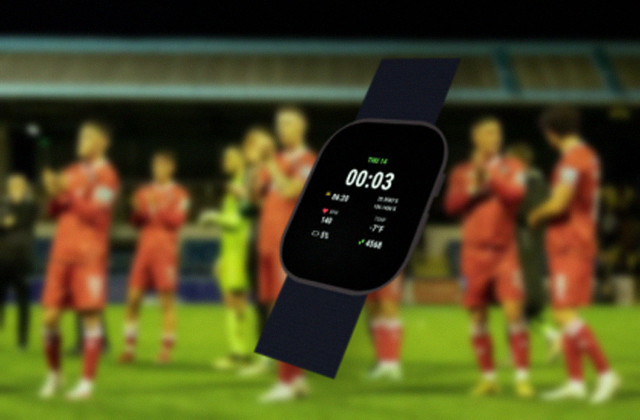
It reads 0,03
